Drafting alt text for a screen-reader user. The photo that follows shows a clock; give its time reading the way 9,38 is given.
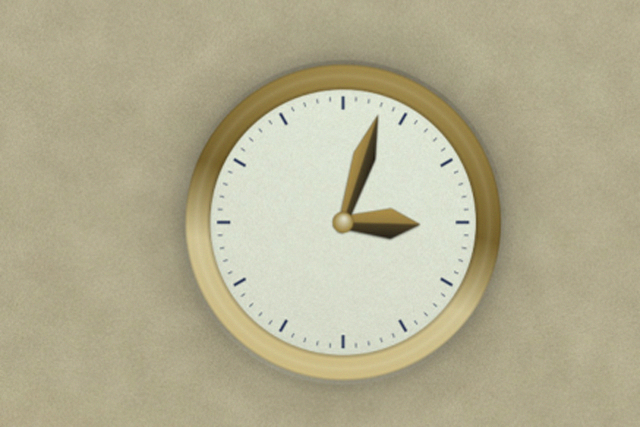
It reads 3,03
